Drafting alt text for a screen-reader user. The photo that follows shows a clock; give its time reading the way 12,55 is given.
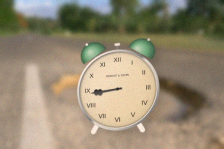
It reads 8,44
